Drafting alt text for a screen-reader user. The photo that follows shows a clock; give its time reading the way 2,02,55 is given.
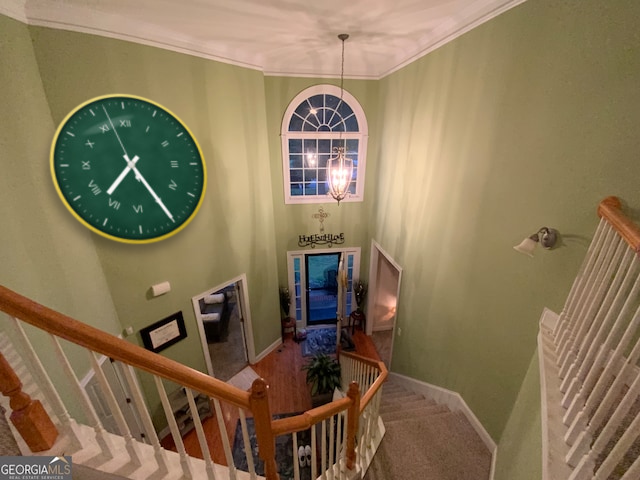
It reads 7,24,57
